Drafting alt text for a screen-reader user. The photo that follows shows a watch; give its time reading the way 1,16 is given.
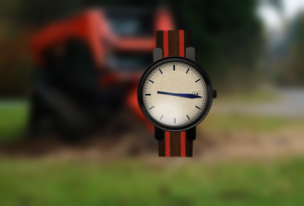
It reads 9,16
